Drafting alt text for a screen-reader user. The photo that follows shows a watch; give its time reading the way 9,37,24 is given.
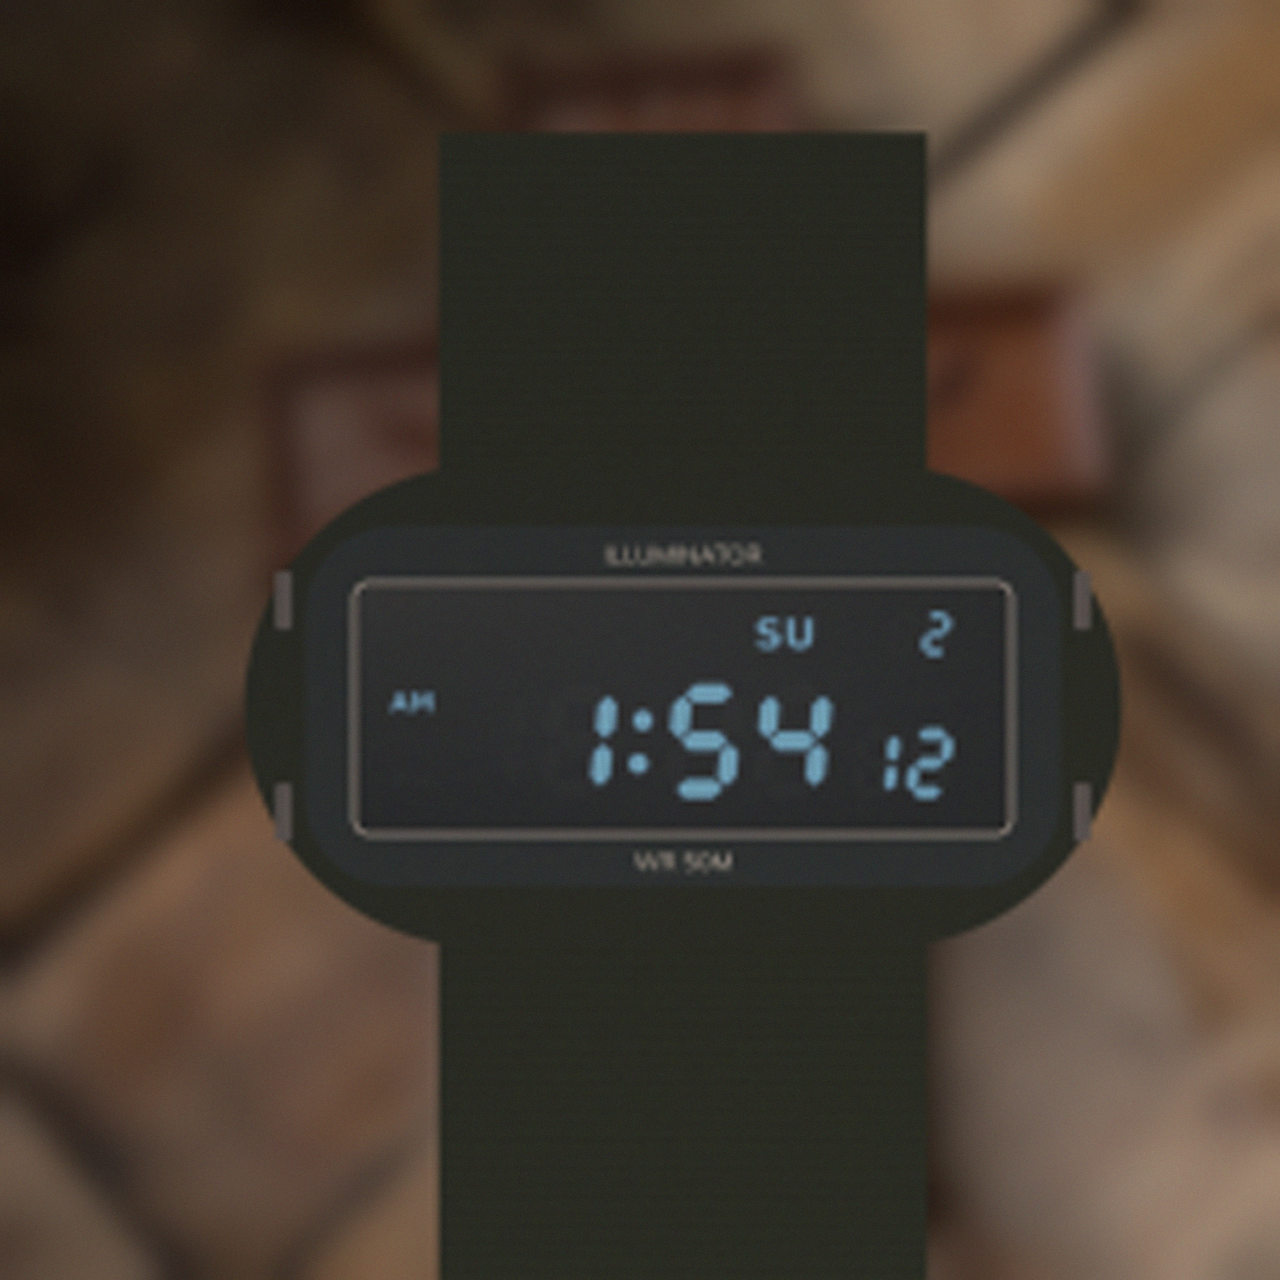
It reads 1,54,12
